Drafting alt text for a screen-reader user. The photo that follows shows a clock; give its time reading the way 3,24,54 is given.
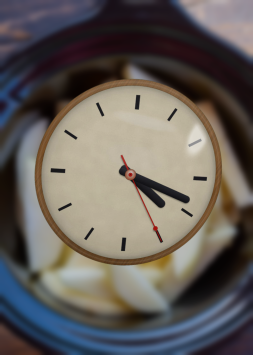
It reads 4,18,25
